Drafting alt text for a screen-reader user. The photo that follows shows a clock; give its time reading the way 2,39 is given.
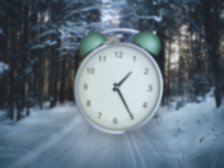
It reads 1,25
